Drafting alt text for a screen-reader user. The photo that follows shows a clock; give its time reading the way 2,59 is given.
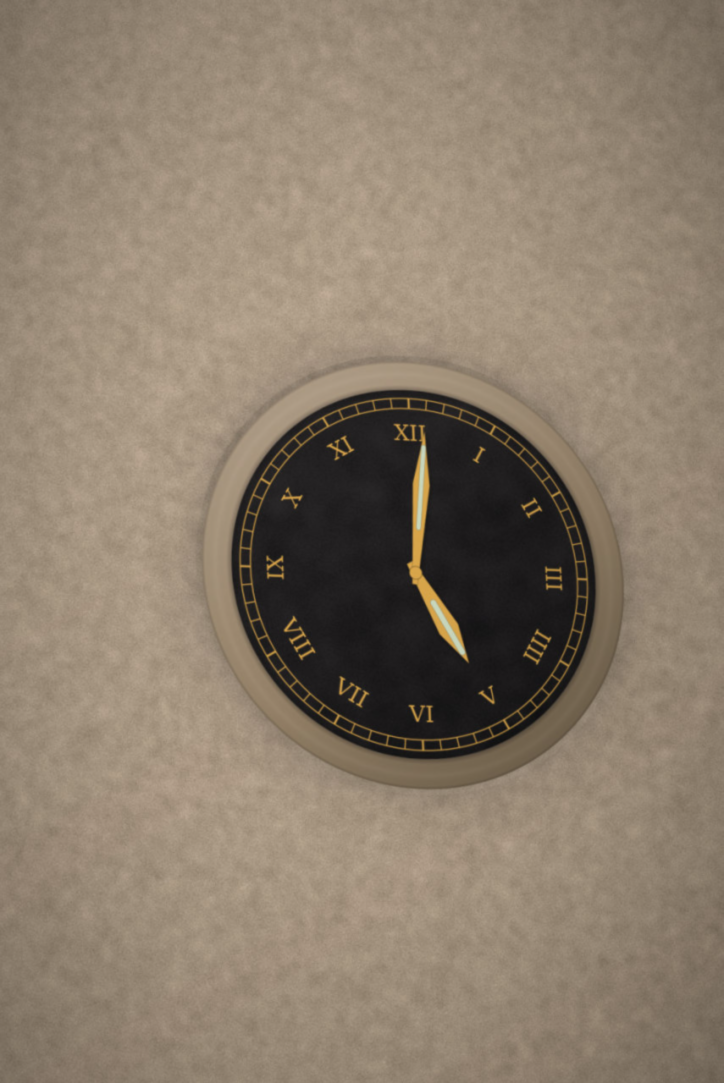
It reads 5,01
